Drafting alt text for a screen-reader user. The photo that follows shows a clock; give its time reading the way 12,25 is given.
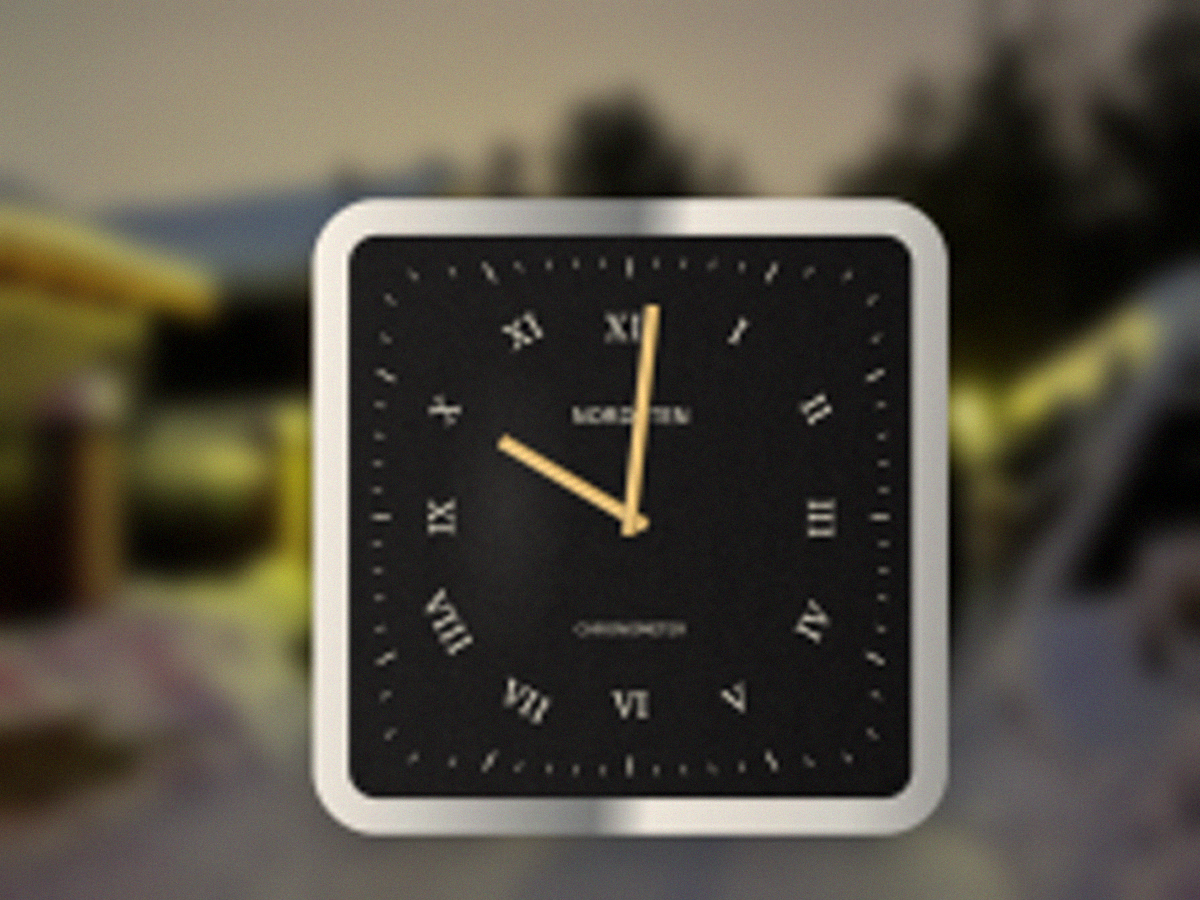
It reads 10,01
